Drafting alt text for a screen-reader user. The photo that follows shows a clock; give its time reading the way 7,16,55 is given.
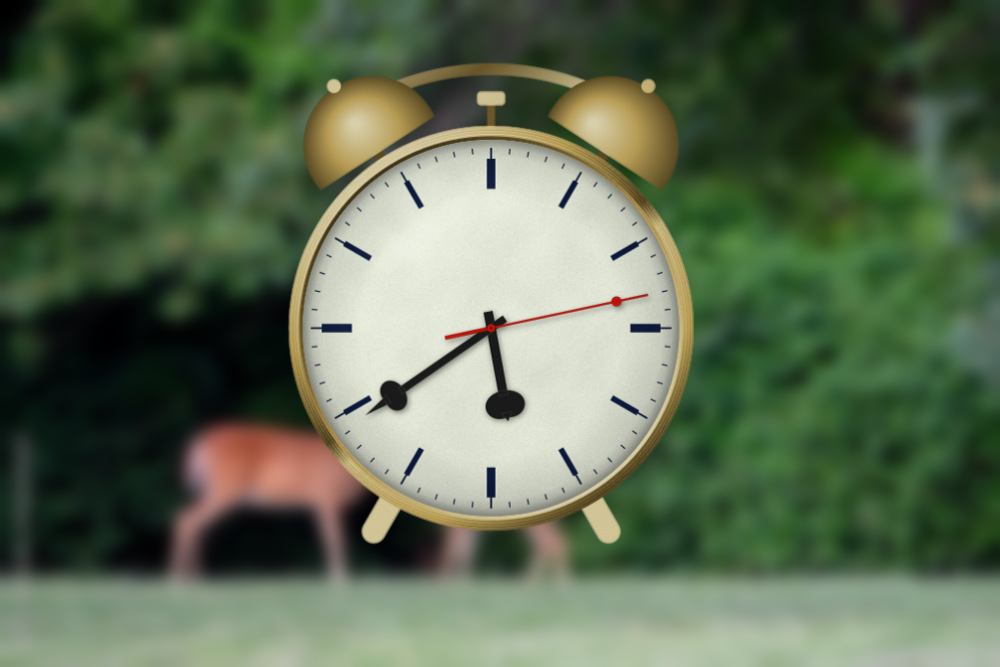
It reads 5,39,13
